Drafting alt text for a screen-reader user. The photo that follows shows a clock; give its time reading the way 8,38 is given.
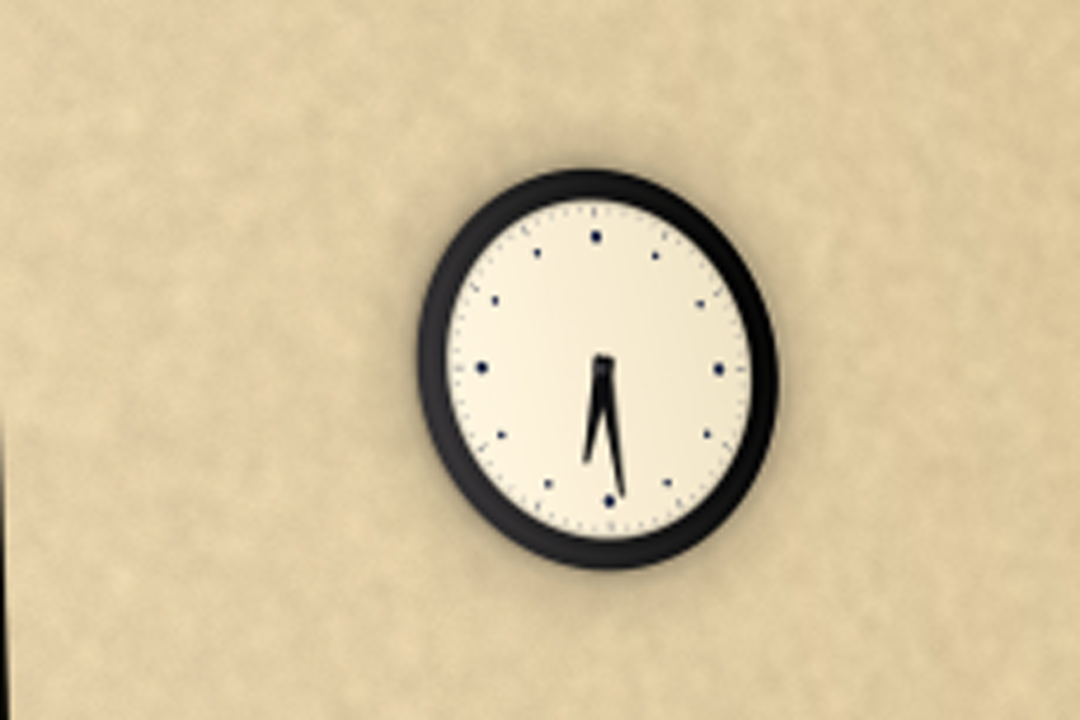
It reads 6,29
